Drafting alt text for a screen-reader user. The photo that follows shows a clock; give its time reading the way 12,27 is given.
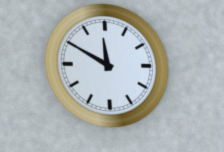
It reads 11,50
